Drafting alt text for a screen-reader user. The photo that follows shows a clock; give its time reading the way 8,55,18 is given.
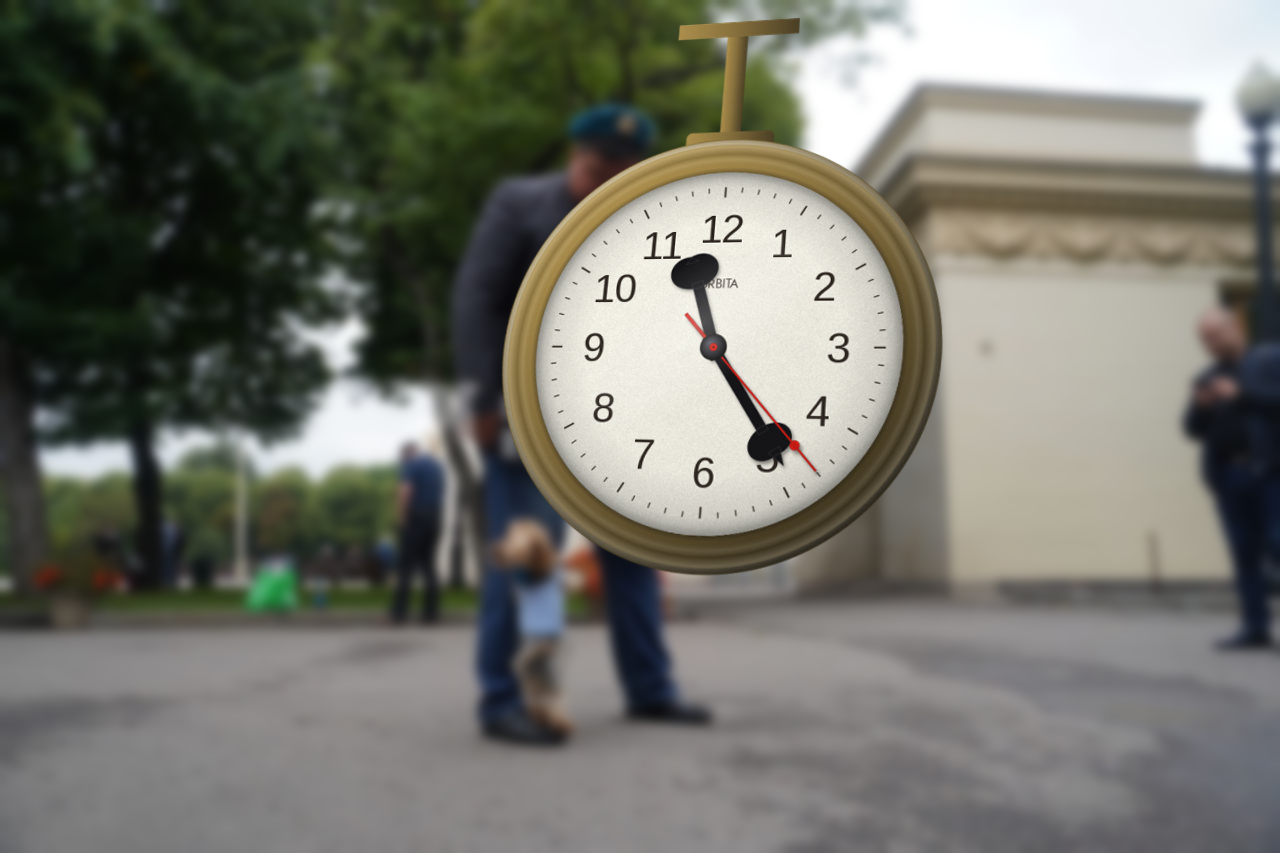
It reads 11,24,23
